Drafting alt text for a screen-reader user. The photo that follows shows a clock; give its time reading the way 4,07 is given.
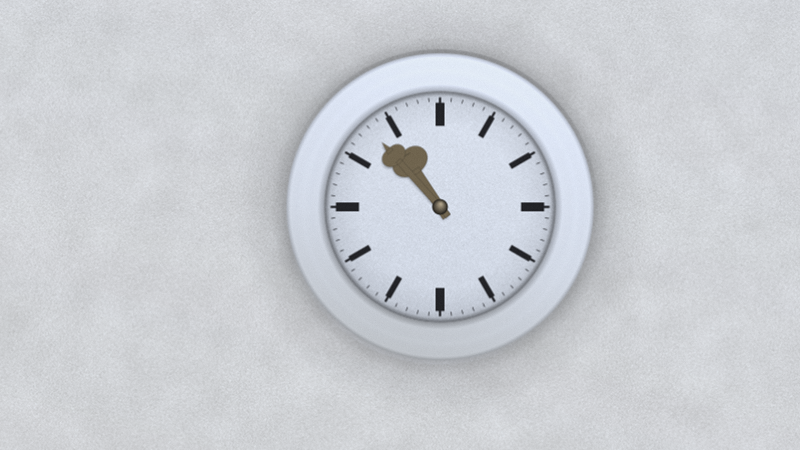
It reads 10,53
